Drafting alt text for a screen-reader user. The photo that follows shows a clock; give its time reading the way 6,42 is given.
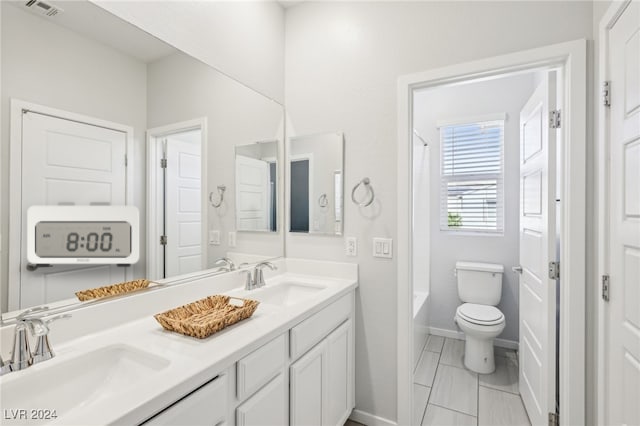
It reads 8,00
